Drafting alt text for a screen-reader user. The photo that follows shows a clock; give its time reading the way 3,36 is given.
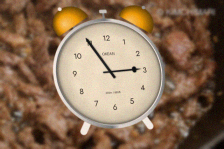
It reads 2,55
